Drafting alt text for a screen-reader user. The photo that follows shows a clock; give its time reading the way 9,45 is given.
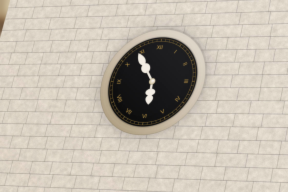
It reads 5,54
